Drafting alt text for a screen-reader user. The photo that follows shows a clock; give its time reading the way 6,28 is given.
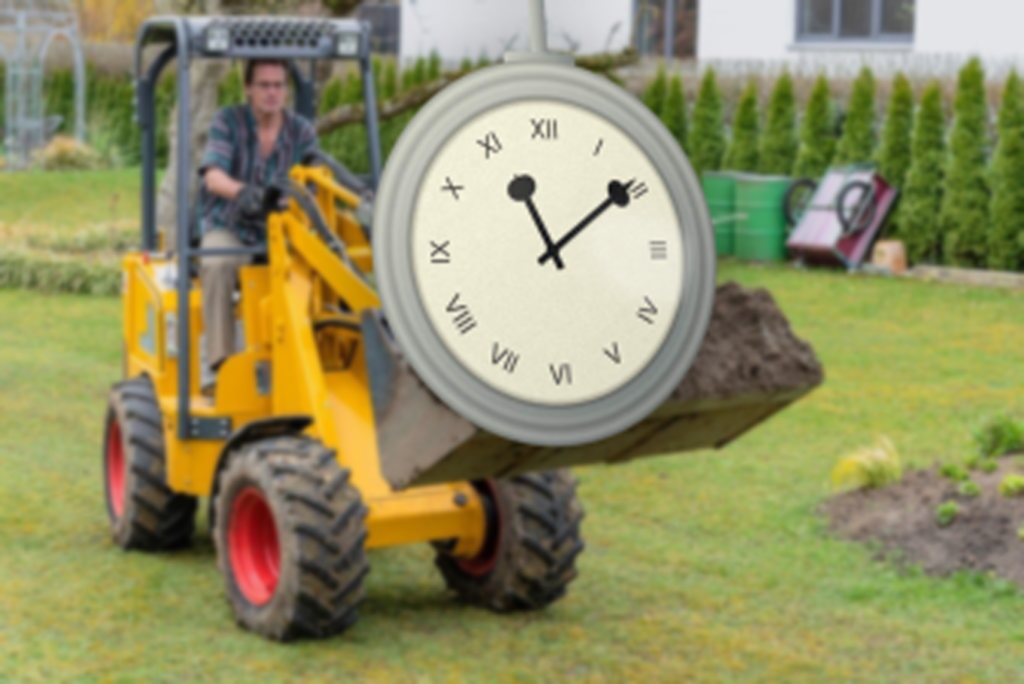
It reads 11,09
